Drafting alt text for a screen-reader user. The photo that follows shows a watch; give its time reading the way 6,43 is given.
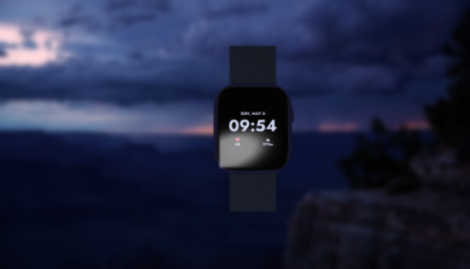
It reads 9,54
